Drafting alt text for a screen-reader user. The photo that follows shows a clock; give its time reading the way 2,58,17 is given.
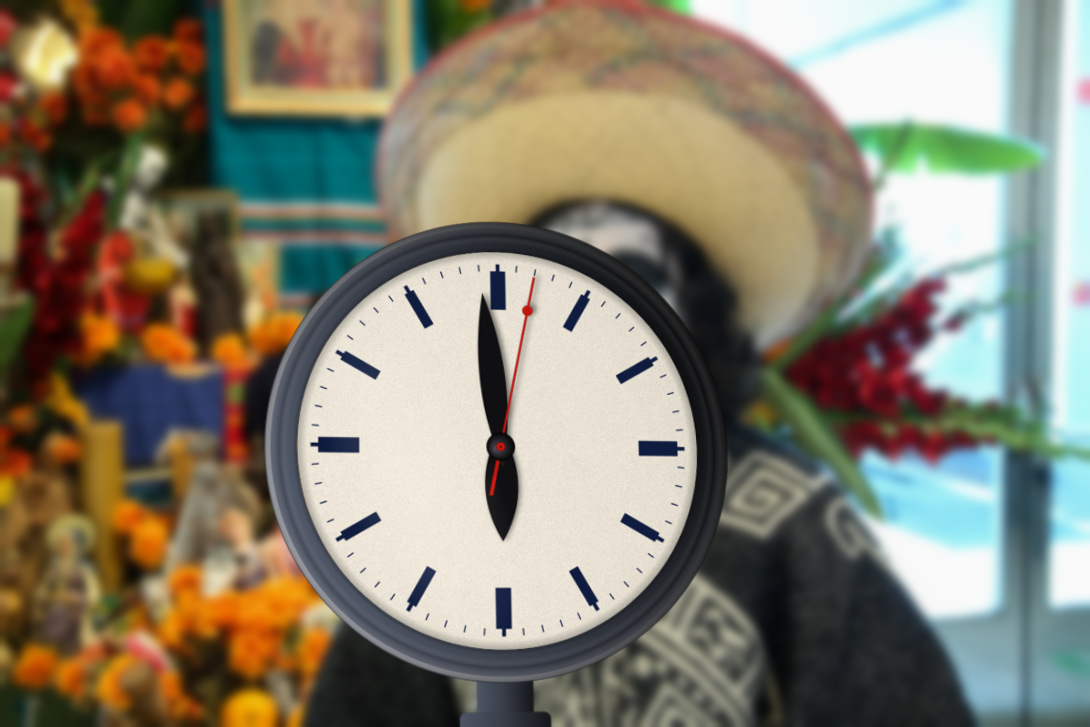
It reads 5,59,02
